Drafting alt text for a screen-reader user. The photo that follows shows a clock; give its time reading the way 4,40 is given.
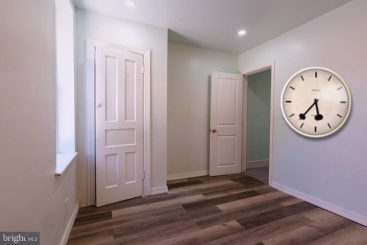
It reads 5,37
